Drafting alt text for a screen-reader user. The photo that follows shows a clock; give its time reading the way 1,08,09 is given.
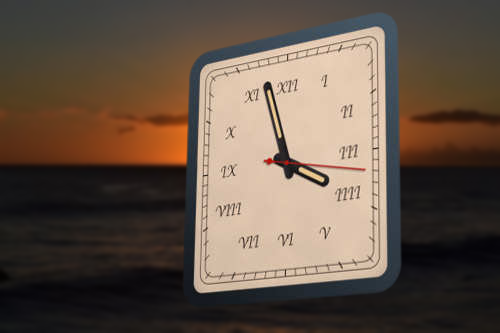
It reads 3,57,17
